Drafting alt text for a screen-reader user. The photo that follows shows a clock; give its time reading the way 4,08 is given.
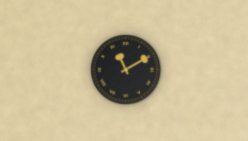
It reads 11,10
